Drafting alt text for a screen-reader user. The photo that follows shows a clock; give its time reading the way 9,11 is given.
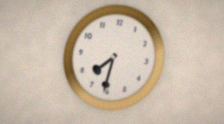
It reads 7,31
